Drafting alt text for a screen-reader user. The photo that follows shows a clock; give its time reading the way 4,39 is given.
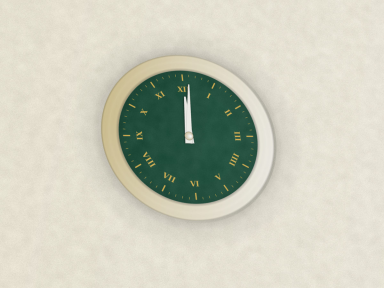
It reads 12,01
